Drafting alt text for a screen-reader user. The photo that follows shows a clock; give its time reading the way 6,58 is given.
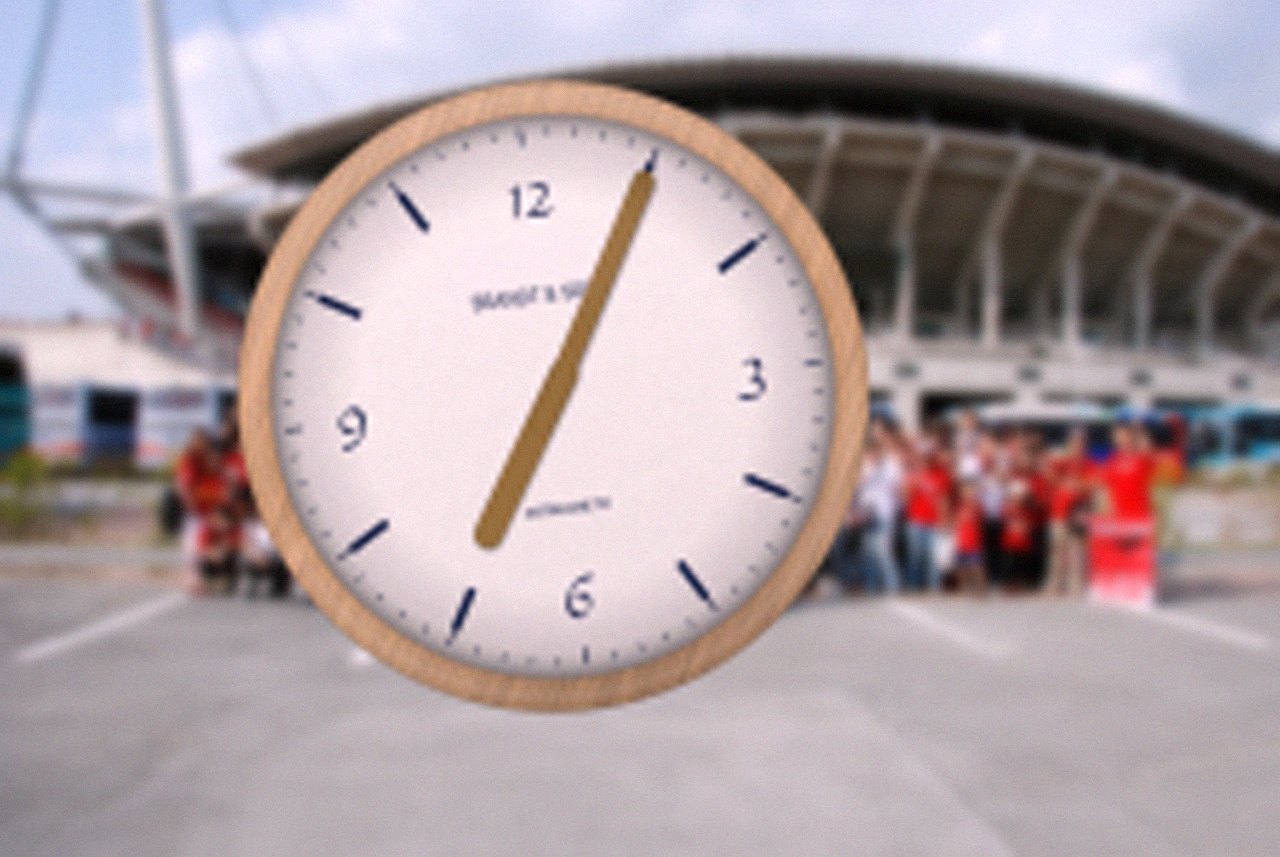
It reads 7,05
